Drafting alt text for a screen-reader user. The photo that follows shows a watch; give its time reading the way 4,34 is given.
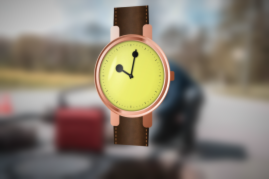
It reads 10,02
